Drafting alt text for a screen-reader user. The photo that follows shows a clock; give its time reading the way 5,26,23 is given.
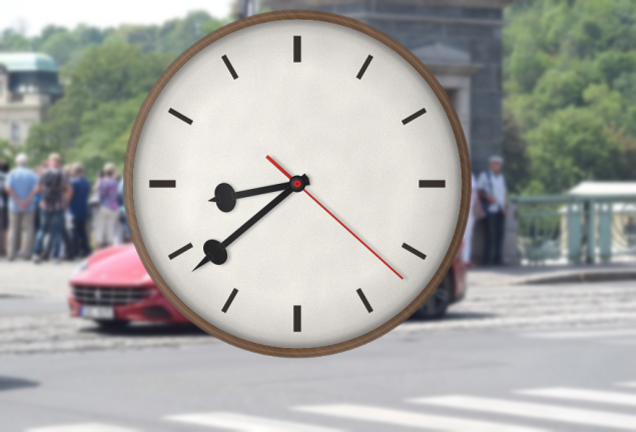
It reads 8,38,22
